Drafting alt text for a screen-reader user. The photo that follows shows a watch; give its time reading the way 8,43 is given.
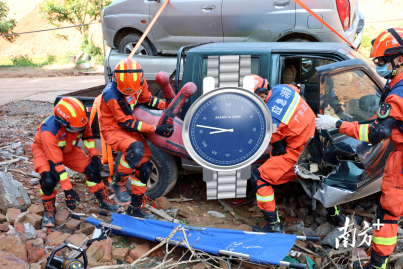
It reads 8,47
